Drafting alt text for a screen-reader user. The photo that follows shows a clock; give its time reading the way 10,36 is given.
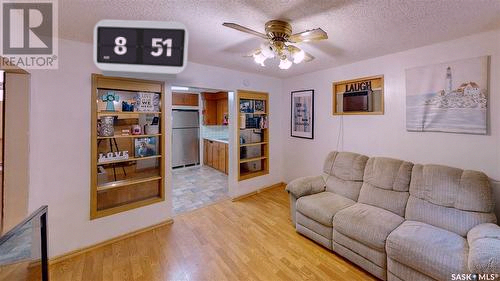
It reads 8,51
